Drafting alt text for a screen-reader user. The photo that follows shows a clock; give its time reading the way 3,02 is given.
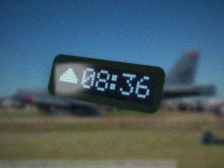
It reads 8,36
